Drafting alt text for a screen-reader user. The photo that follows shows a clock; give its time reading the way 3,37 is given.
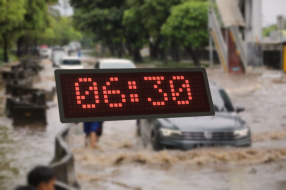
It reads 6,30
